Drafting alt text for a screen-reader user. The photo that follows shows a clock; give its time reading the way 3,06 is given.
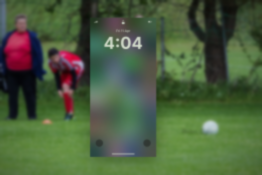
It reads 4,04
